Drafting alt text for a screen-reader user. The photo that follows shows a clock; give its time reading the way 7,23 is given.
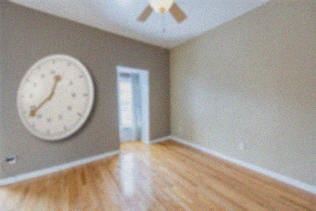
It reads 12,38
